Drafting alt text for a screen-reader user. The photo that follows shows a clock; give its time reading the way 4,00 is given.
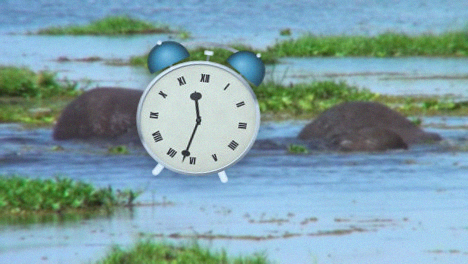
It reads 11,32
